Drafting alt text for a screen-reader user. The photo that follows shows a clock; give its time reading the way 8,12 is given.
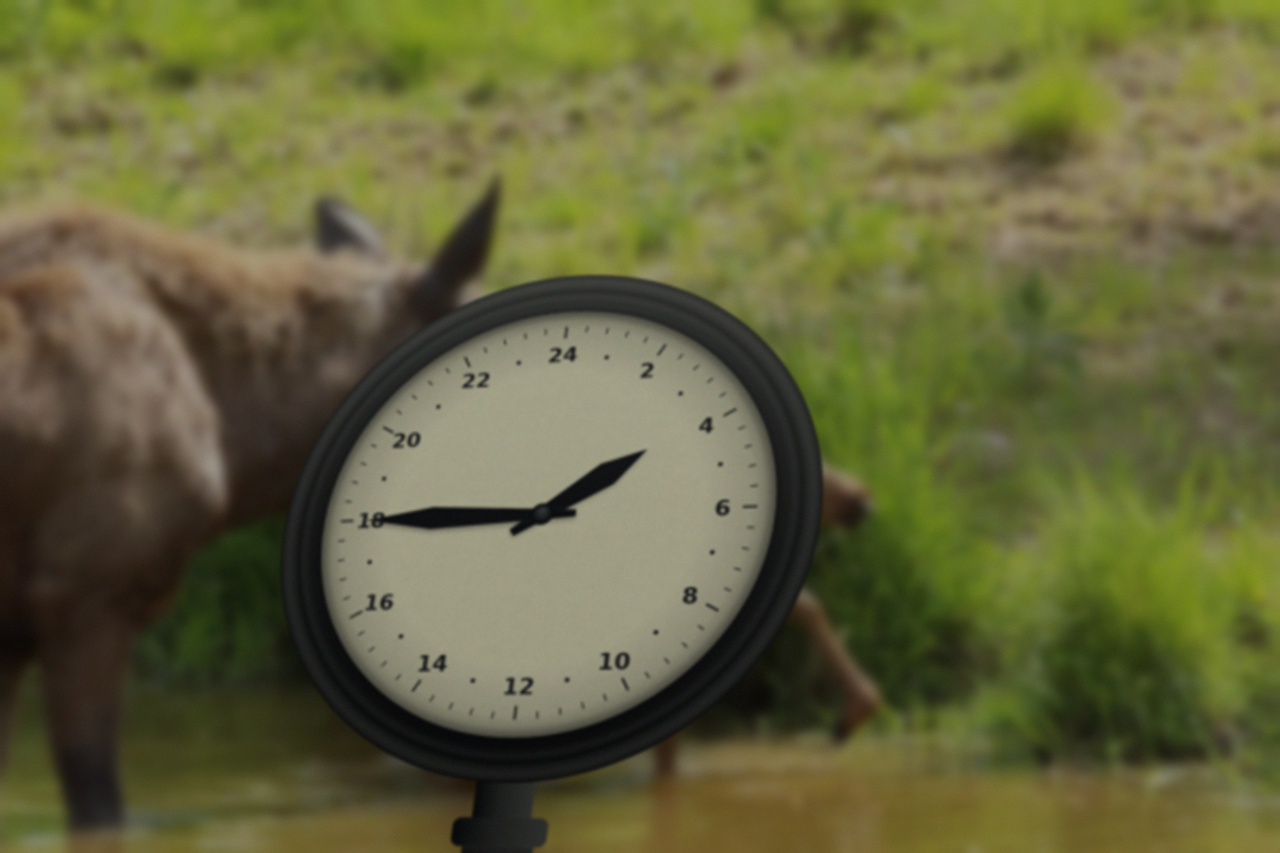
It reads 3,45
